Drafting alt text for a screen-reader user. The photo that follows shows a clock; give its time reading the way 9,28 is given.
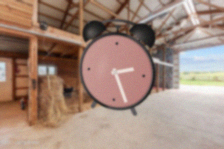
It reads 2,26
